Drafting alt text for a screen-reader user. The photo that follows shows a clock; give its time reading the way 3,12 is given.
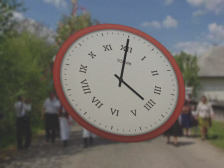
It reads 4,00
